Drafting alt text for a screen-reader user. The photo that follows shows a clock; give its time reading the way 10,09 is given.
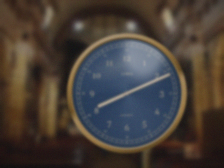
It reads 8,11
